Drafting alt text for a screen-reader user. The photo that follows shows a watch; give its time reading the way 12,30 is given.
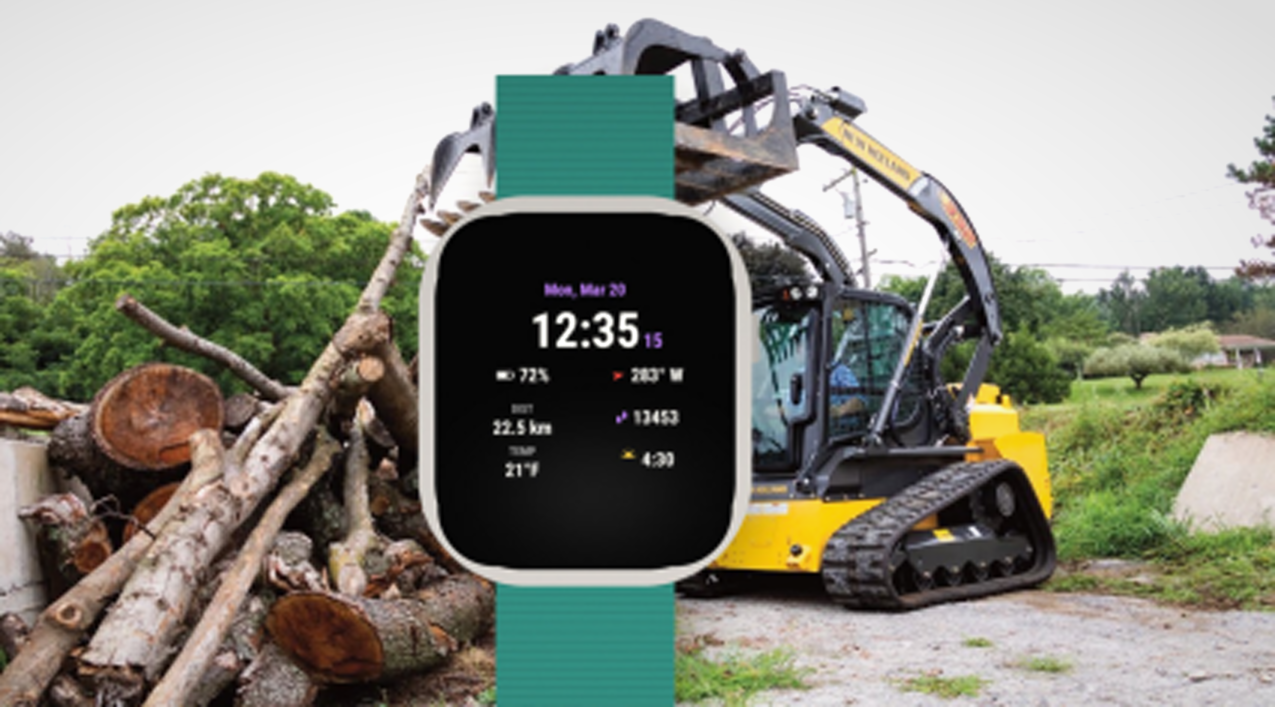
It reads 12,35
